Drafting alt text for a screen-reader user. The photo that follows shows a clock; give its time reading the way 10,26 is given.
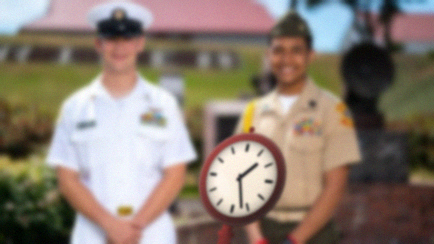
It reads 1,27
